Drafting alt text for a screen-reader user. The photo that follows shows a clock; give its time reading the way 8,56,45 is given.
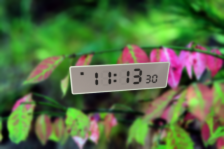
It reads 11,13,30
